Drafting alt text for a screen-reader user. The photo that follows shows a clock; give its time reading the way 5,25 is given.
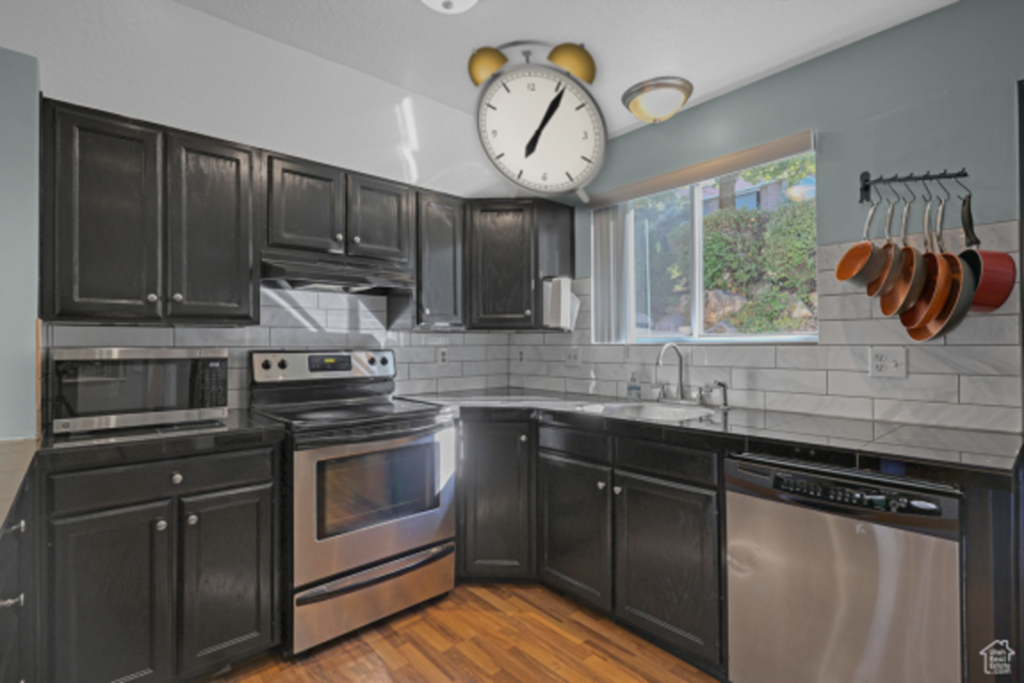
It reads 7,06
